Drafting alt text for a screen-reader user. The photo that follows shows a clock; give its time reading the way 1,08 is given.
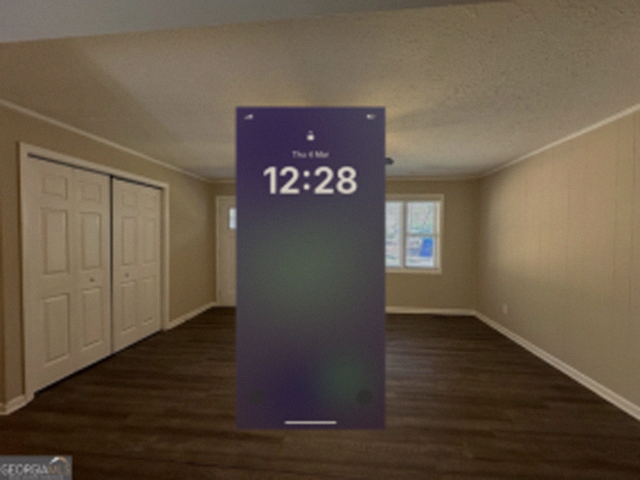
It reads 12,28
